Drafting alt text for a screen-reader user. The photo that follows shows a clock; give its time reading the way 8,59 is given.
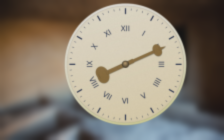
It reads 8,11
